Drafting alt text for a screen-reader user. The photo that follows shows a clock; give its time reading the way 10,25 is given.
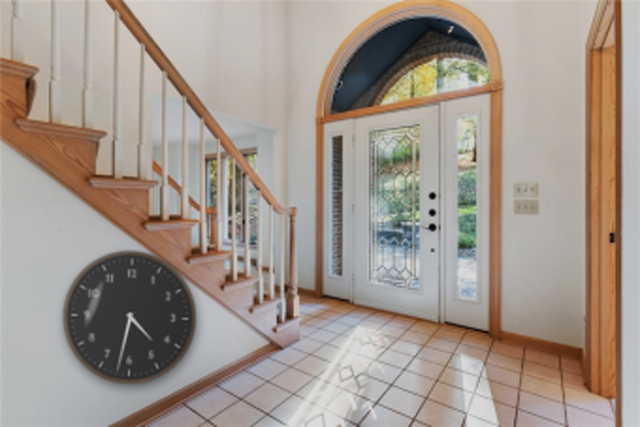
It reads 4,32
